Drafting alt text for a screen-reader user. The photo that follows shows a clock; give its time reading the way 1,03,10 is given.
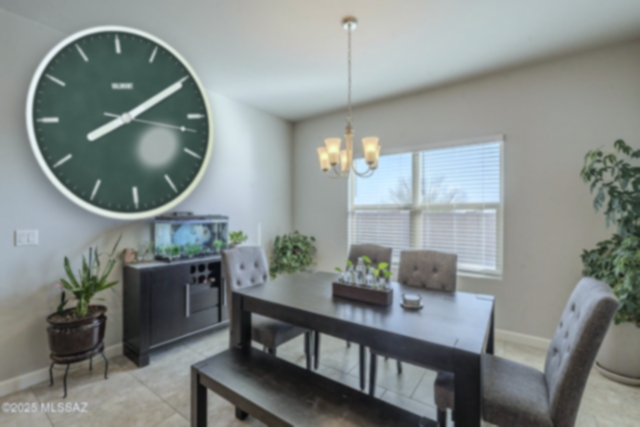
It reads 8,10,17
